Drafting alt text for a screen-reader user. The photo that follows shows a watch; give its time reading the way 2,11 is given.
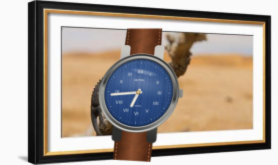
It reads 6,44
